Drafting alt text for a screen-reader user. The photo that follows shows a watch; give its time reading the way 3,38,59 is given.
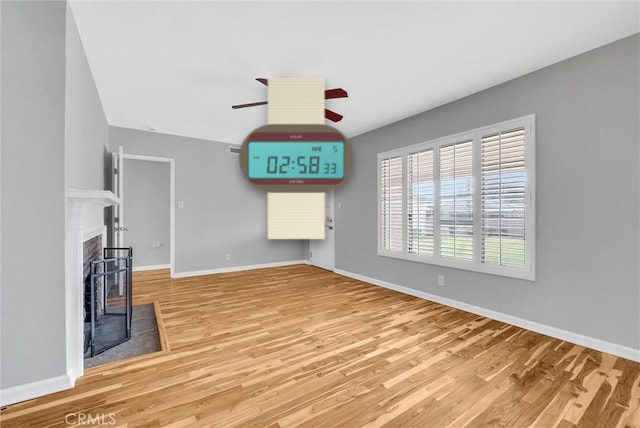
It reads 2,58,33
